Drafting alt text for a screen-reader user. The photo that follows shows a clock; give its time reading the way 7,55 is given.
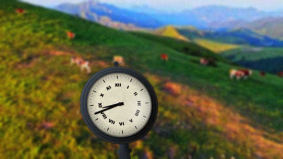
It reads 8,42
